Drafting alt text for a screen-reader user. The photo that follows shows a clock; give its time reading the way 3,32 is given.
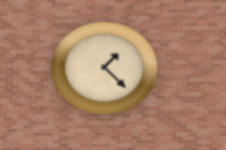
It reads 1,23
